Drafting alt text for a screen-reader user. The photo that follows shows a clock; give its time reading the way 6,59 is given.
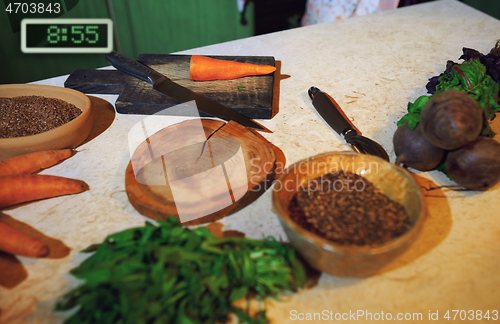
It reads 8,55
